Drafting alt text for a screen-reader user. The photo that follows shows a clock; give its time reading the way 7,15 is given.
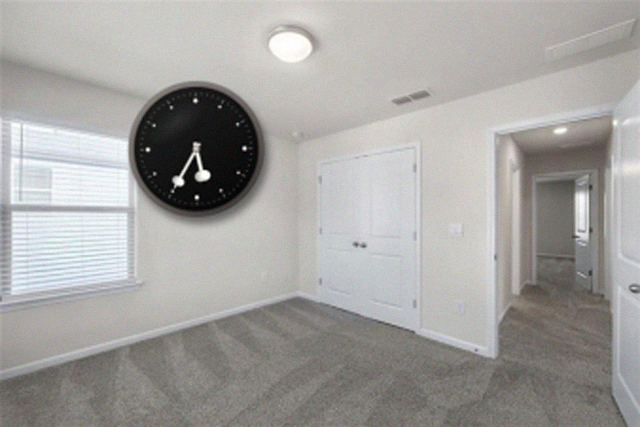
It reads 5,35
